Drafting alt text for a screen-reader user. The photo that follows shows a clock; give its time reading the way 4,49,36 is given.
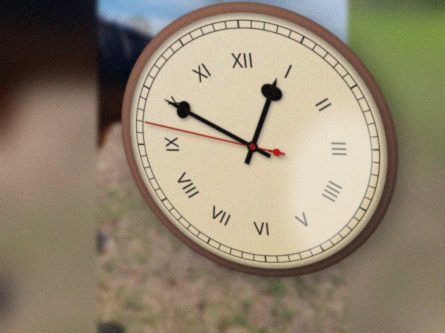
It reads 12,49,47
